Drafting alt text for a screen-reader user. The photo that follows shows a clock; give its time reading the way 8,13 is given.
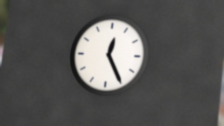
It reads 12,25
